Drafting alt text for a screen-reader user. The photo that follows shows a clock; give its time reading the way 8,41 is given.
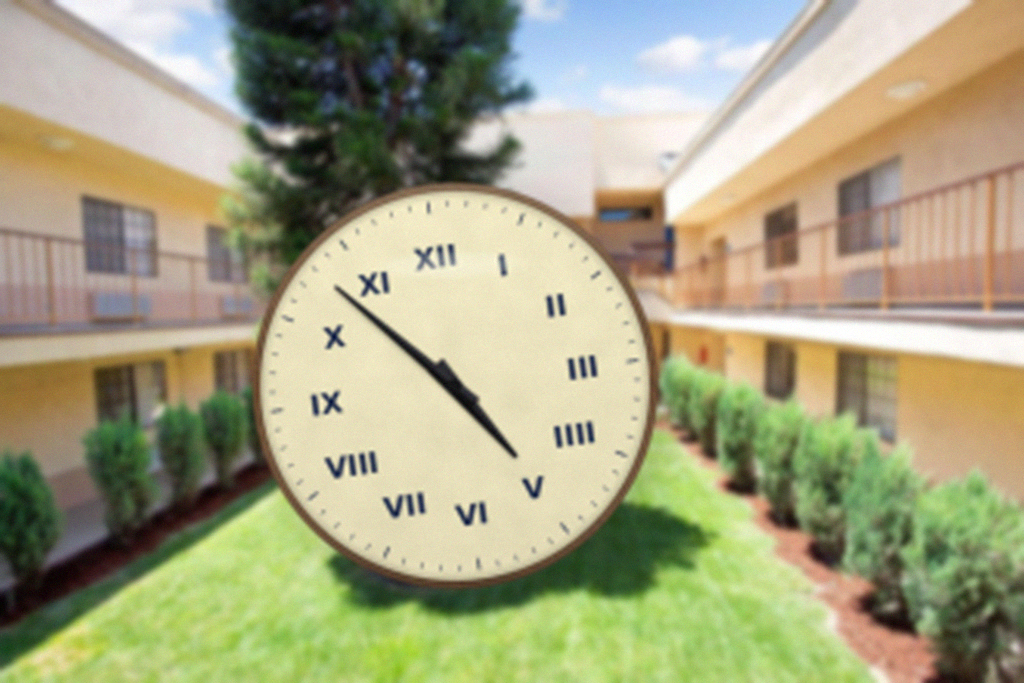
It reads 4,53
